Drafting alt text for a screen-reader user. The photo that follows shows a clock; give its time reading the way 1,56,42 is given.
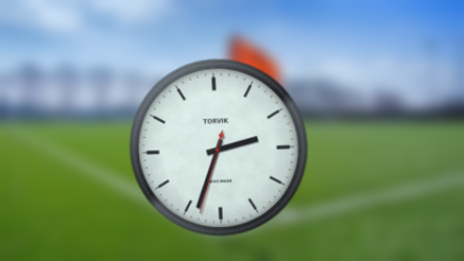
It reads 2,33,33
